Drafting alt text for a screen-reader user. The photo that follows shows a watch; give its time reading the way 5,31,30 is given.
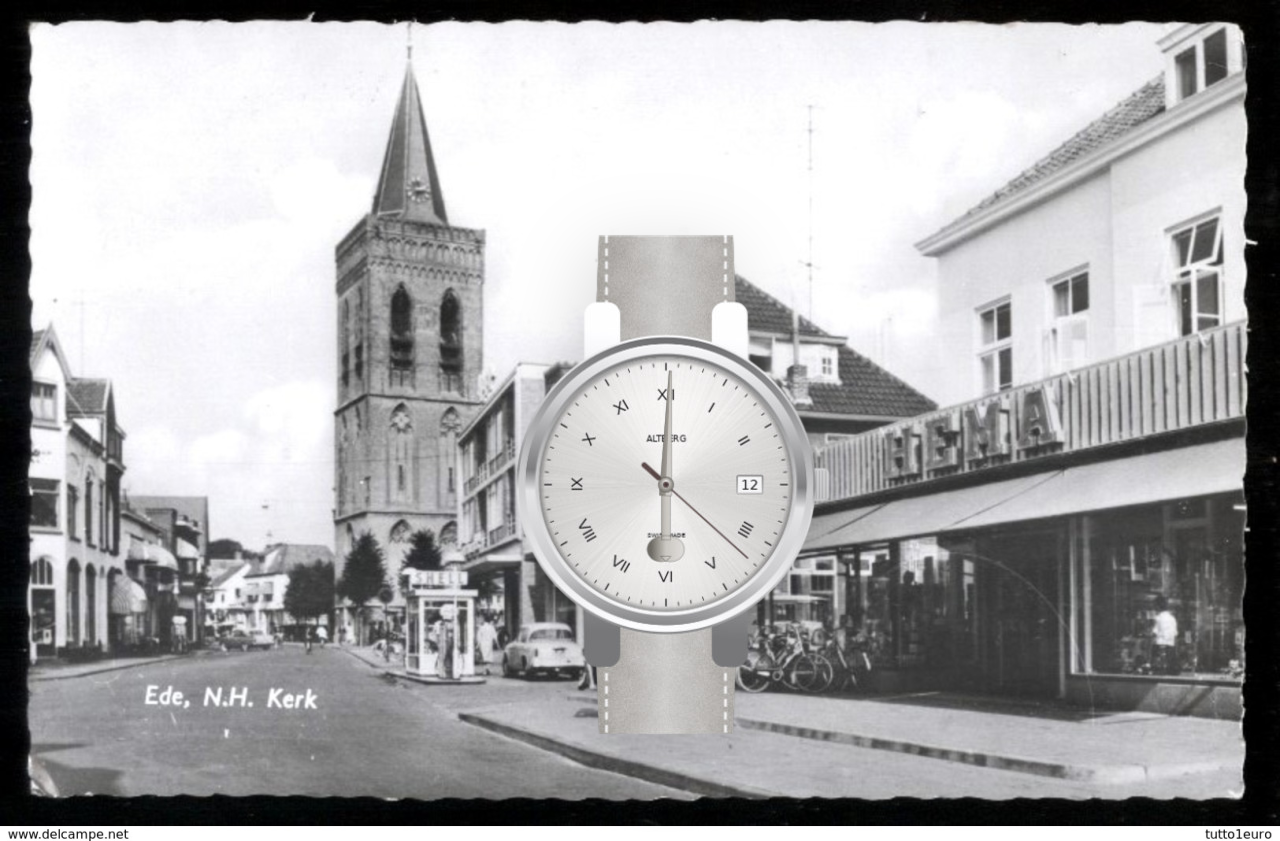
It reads 6,00,22
